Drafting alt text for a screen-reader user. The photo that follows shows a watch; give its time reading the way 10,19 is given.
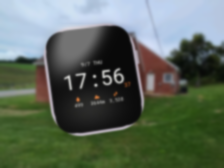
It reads 17,56
